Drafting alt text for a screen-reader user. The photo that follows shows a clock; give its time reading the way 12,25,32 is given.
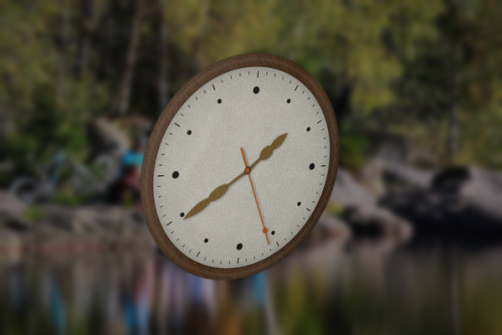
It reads 1,39,26
